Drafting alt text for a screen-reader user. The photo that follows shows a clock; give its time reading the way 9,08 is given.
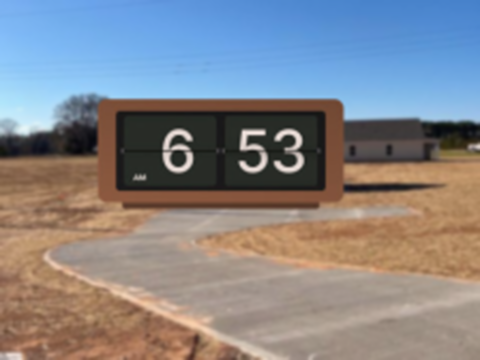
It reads 6,53
